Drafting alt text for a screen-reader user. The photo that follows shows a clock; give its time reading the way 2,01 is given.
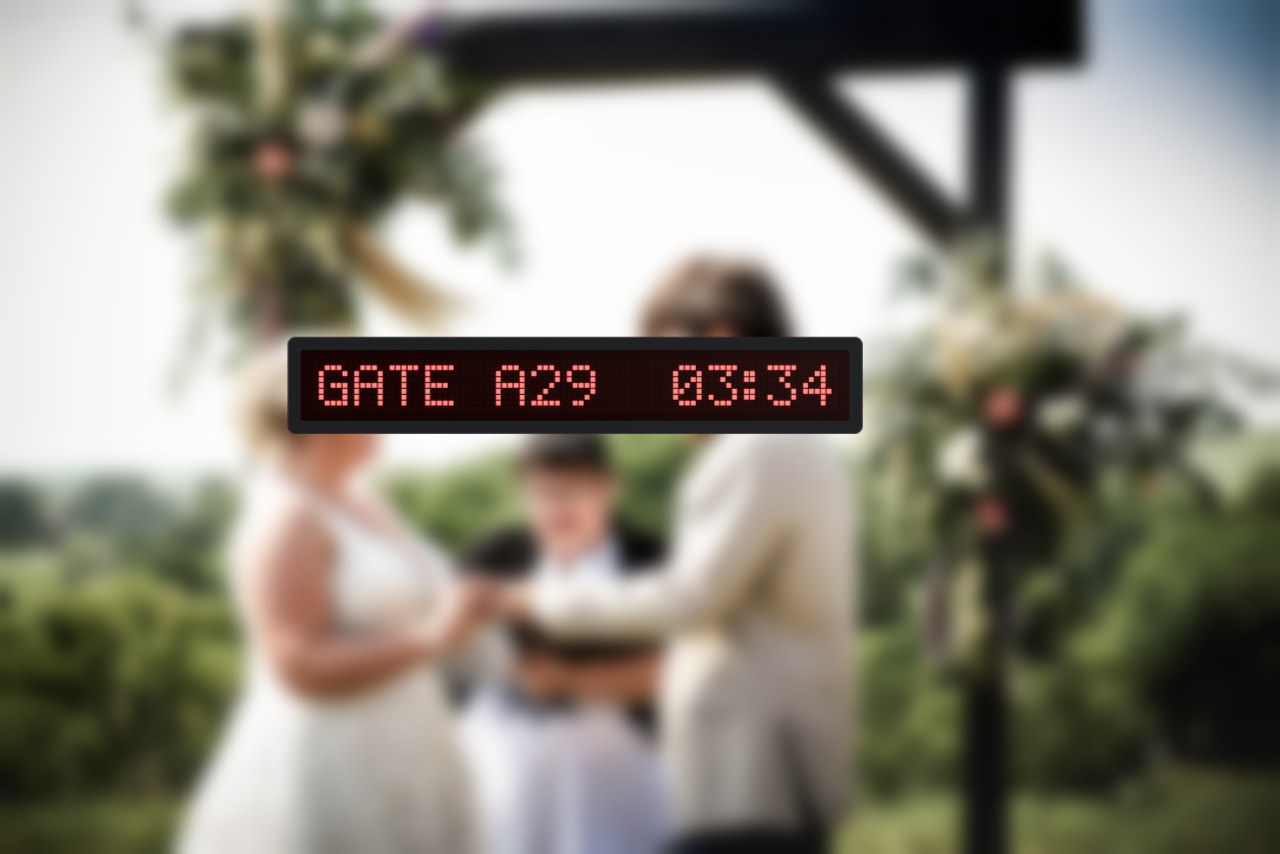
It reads 3,34
